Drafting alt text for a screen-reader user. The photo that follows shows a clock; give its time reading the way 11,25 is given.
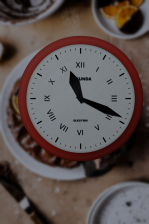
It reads 11,19
